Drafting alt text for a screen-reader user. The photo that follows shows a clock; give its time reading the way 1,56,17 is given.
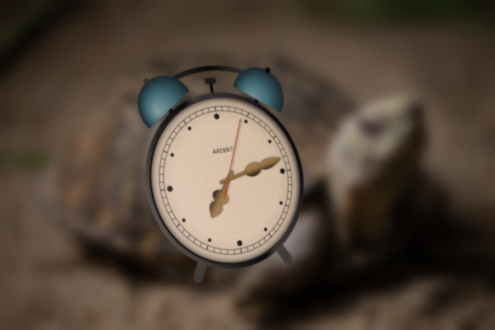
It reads 7,13,04
